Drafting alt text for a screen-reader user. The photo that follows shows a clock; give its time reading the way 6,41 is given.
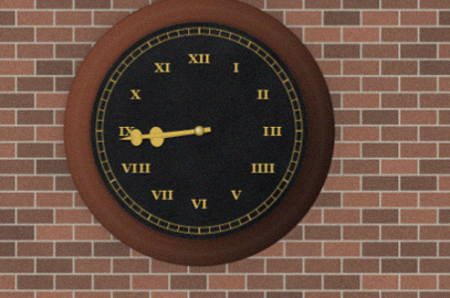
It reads 8,44
